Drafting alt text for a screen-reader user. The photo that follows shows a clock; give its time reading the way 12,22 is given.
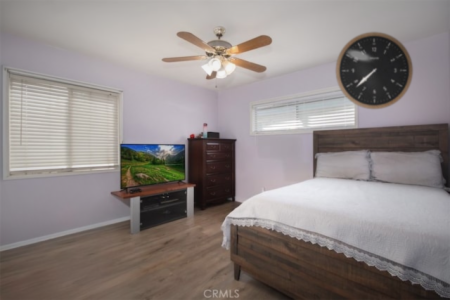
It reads 7,38
